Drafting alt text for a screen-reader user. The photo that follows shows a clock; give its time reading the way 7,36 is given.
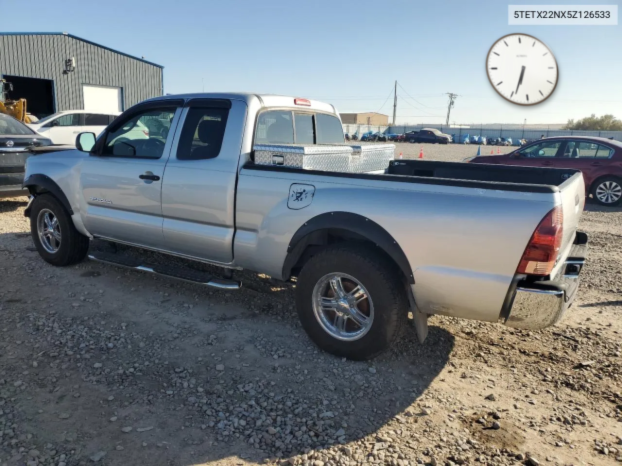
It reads 6,34
